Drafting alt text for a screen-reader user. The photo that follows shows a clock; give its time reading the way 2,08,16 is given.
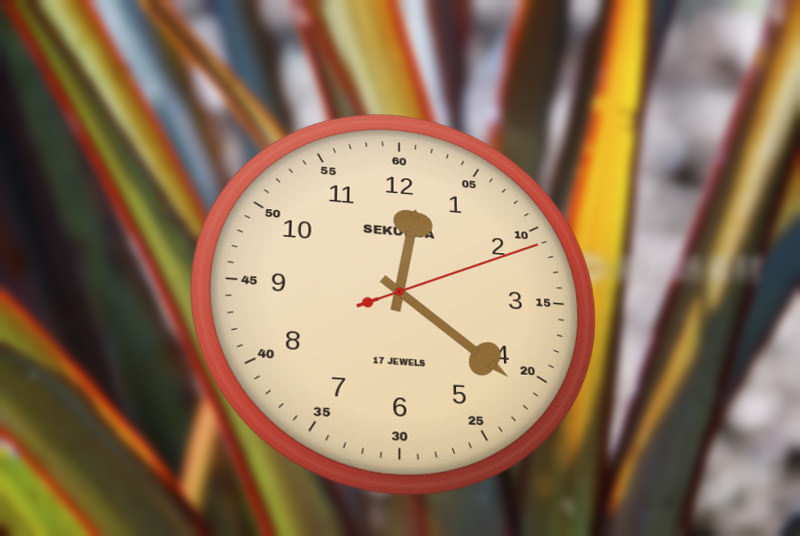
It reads 12,21,11
